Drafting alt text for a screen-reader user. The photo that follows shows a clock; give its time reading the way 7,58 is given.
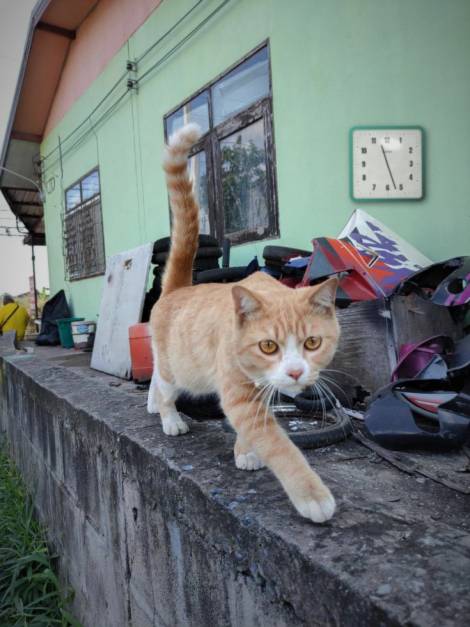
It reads 11,27
